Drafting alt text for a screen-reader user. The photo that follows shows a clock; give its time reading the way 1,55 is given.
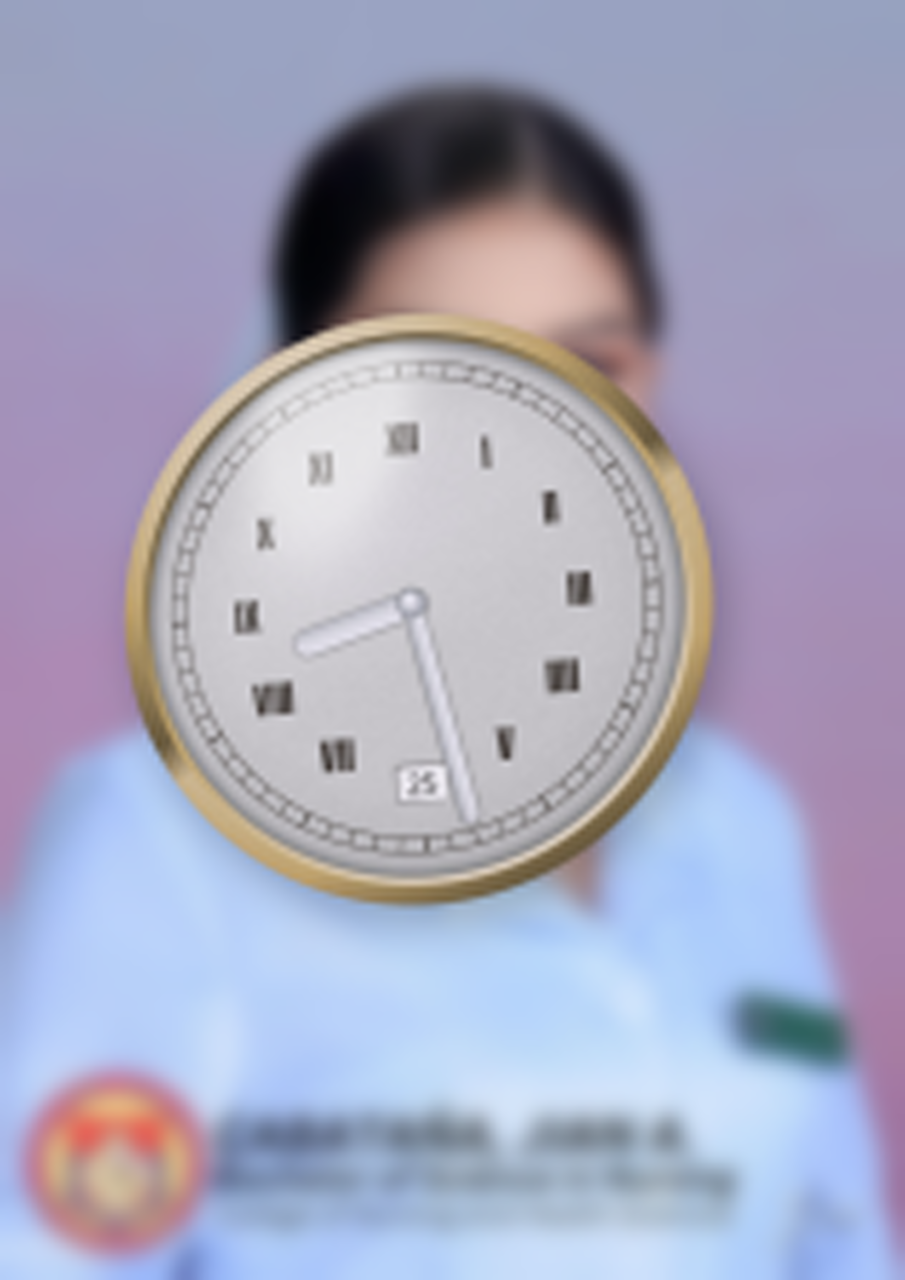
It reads 8,28
